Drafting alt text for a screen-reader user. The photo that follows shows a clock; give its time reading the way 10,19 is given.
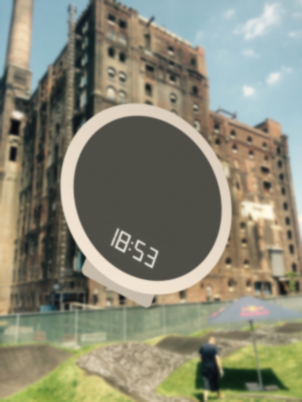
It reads 18,53
